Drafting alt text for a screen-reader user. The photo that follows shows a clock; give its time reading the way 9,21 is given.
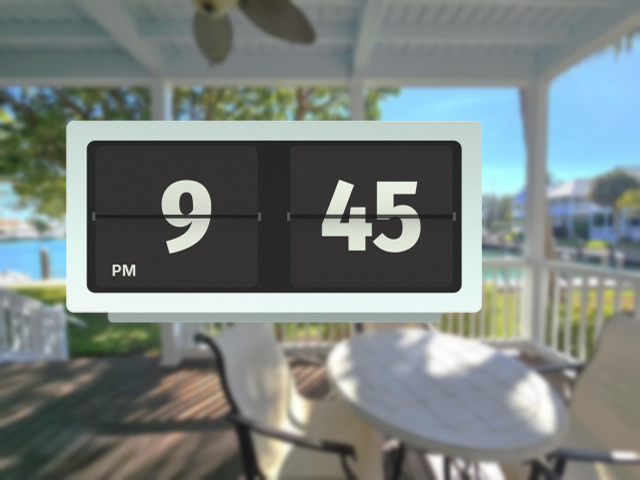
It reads 9,45
